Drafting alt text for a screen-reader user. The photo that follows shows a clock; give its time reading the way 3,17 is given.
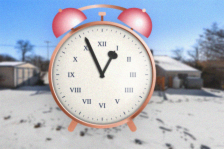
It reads 12,56
